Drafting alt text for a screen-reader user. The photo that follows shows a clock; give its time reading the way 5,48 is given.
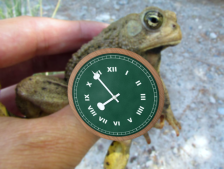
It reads 7,54
